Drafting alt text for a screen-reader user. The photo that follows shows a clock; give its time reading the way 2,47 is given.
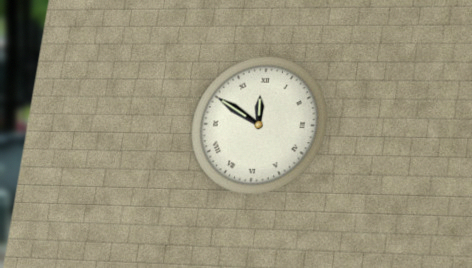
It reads 11,50
